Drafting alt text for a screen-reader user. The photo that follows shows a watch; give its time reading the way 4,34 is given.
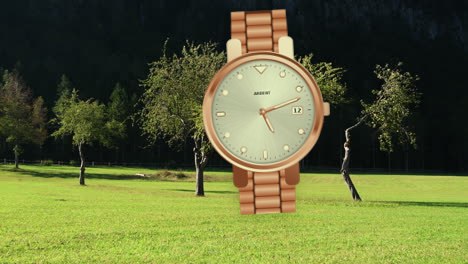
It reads 5,12
